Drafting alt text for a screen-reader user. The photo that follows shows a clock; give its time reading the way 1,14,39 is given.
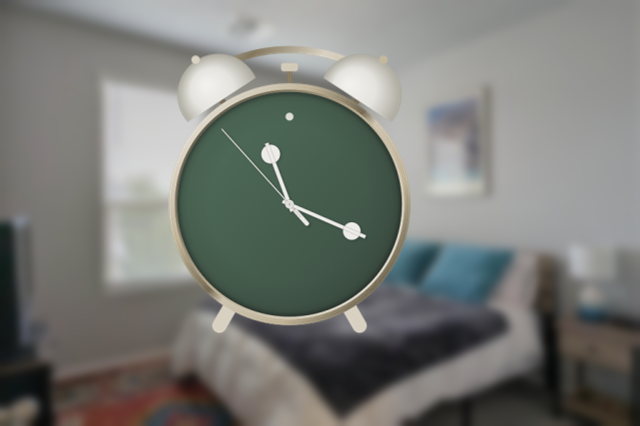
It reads 11,18,53
